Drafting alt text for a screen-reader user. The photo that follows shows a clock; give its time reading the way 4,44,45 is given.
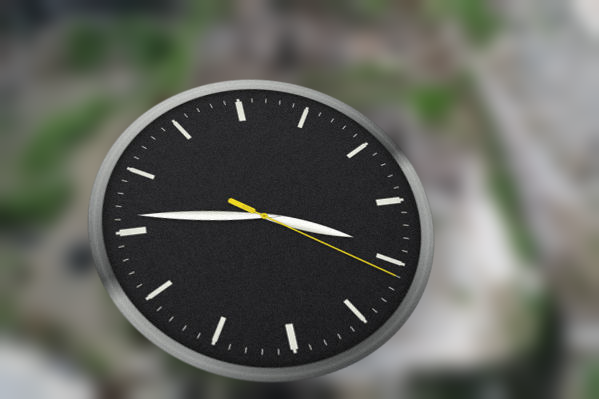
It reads 3,46,21
